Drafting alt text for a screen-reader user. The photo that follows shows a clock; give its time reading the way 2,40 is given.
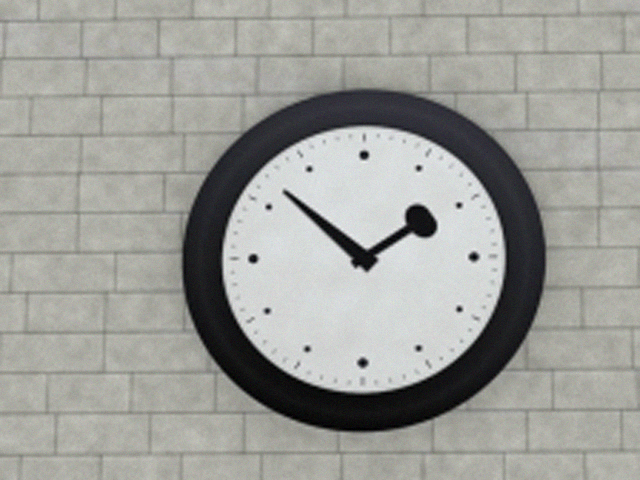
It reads 1,52
